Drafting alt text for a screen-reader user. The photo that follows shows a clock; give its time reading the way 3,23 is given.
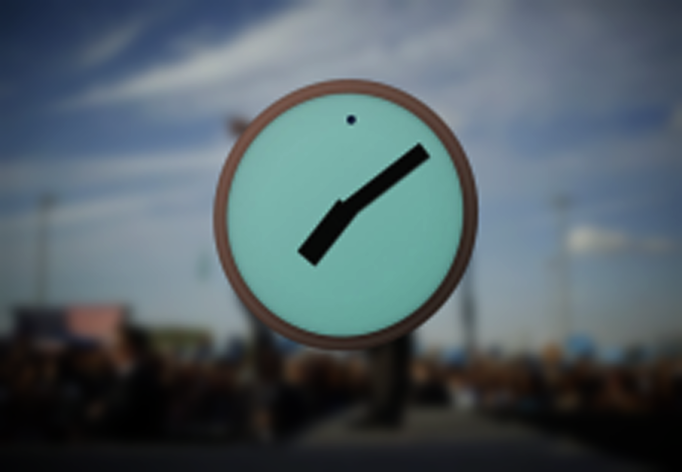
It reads 7,08
